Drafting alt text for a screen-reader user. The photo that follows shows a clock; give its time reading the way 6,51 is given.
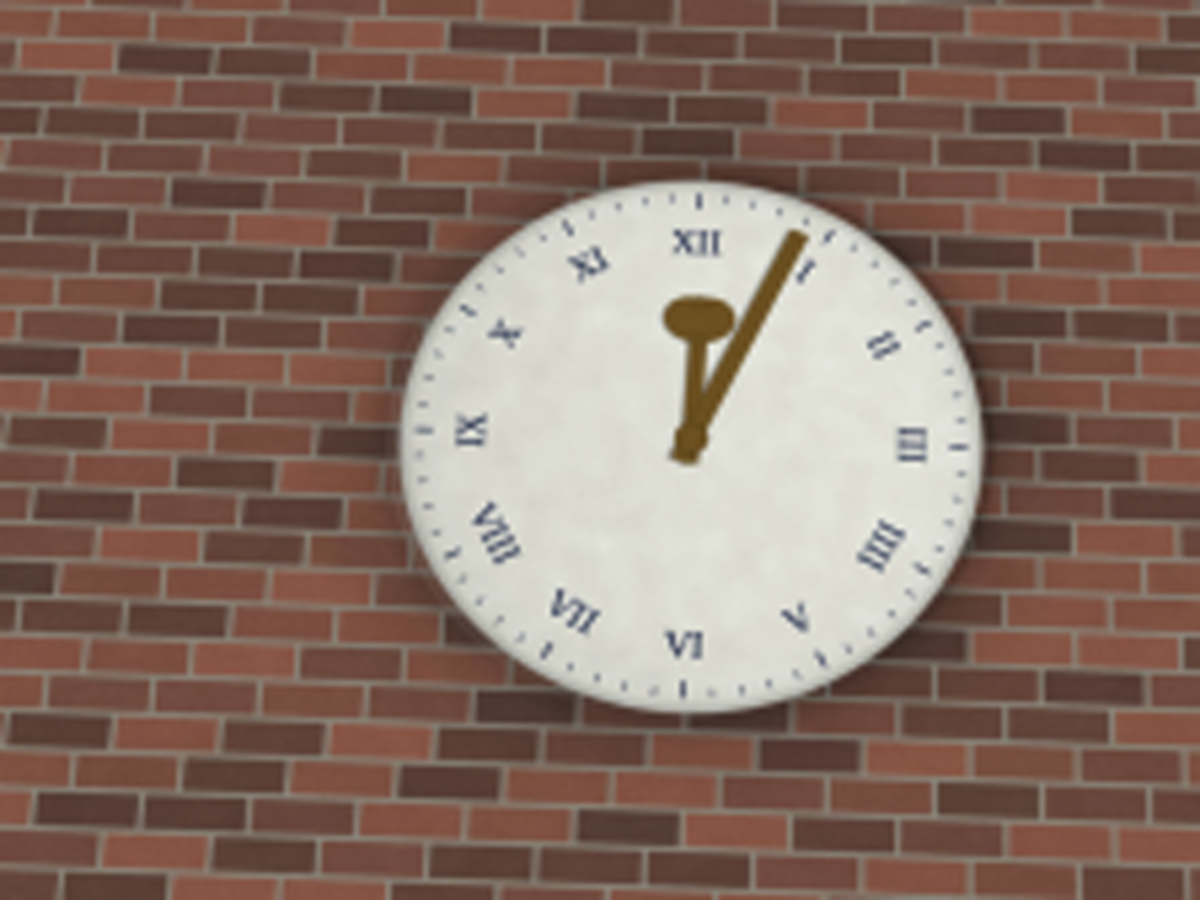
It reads 12,04
